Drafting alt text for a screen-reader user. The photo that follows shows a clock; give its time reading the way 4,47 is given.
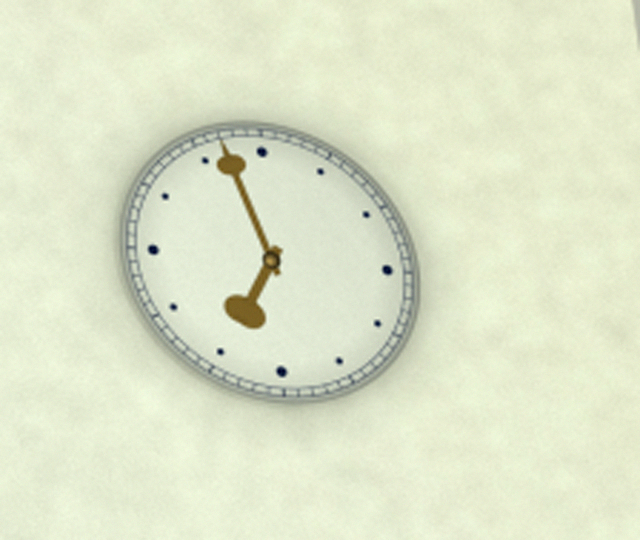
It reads 6,57
